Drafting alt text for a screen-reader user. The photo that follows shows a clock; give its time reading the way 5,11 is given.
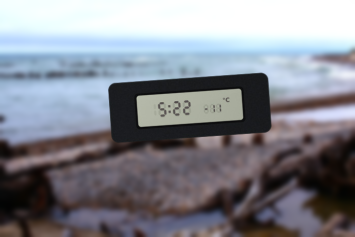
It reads 5,22
